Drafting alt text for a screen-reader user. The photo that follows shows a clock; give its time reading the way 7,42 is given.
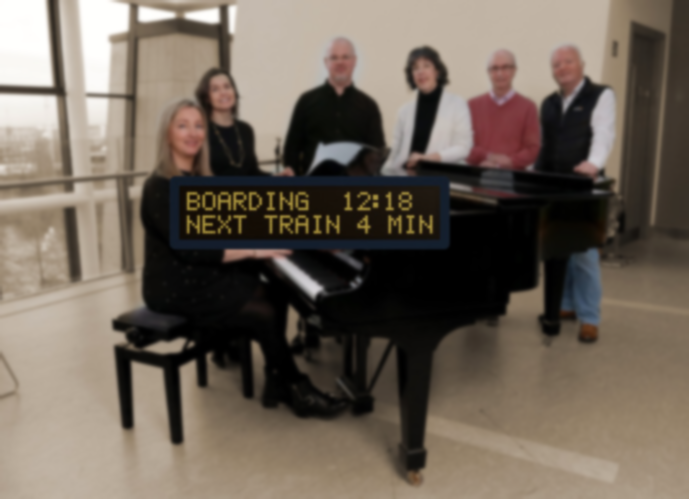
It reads 12,18
